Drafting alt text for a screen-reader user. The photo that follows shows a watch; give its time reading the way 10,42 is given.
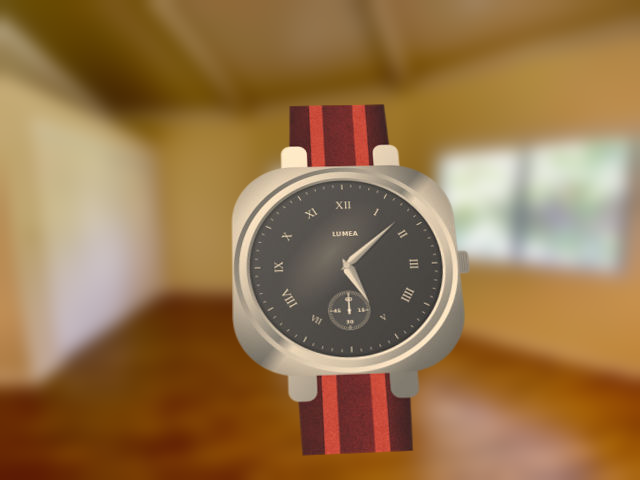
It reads 5,08
